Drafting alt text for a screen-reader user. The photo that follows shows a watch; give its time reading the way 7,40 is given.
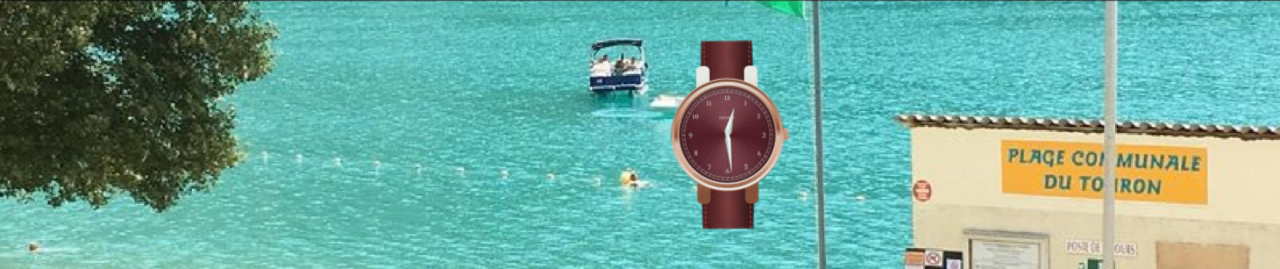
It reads 12,29
